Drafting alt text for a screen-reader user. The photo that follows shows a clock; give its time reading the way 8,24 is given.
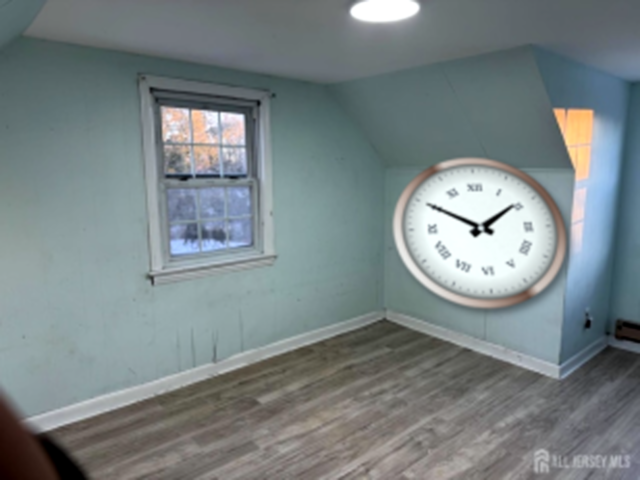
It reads 1,50
